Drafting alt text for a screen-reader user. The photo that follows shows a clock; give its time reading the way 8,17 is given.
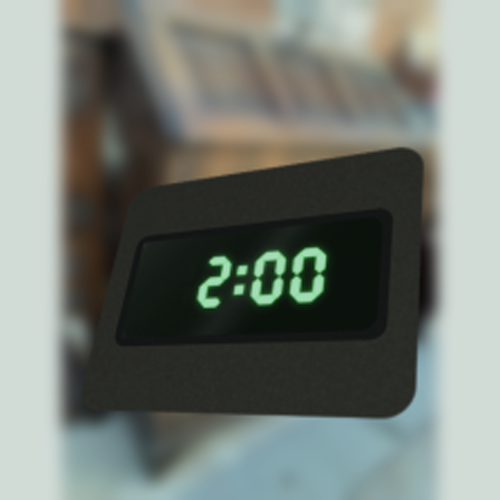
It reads 2,00
